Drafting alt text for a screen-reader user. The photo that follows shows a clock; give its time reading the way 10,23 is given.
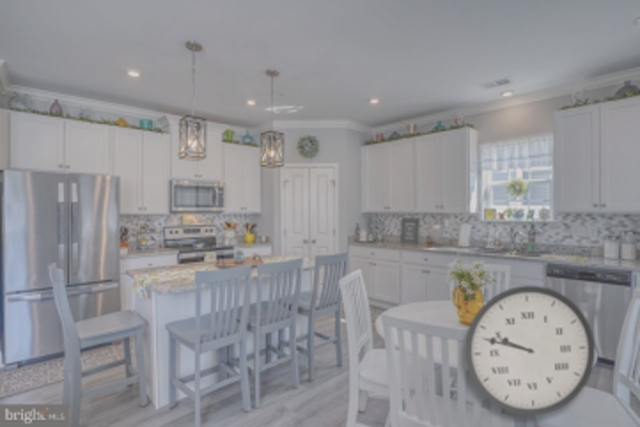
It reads 9,48
